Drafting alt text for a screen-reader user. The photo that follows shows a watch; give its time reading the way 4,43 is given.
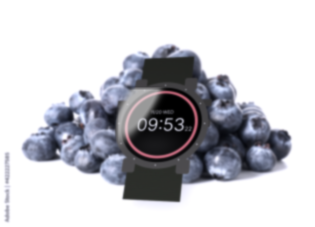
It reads 9,53
